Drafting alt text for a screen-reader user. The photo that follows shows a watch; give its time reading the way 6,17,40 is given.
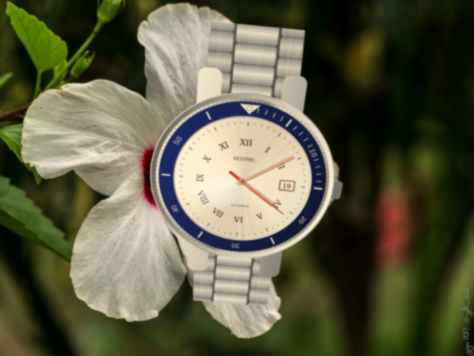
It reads 4,09,21
